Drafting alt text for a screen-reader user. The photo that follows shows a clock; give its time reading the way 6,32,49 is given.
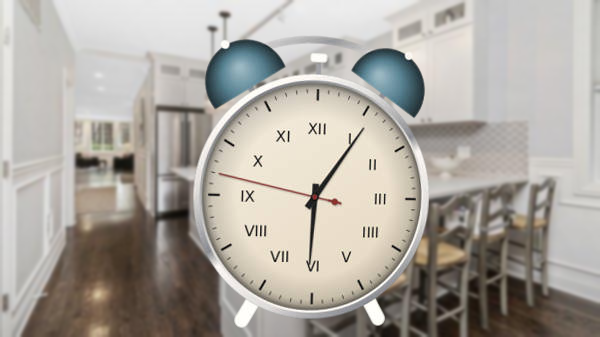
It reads 6,05,47
